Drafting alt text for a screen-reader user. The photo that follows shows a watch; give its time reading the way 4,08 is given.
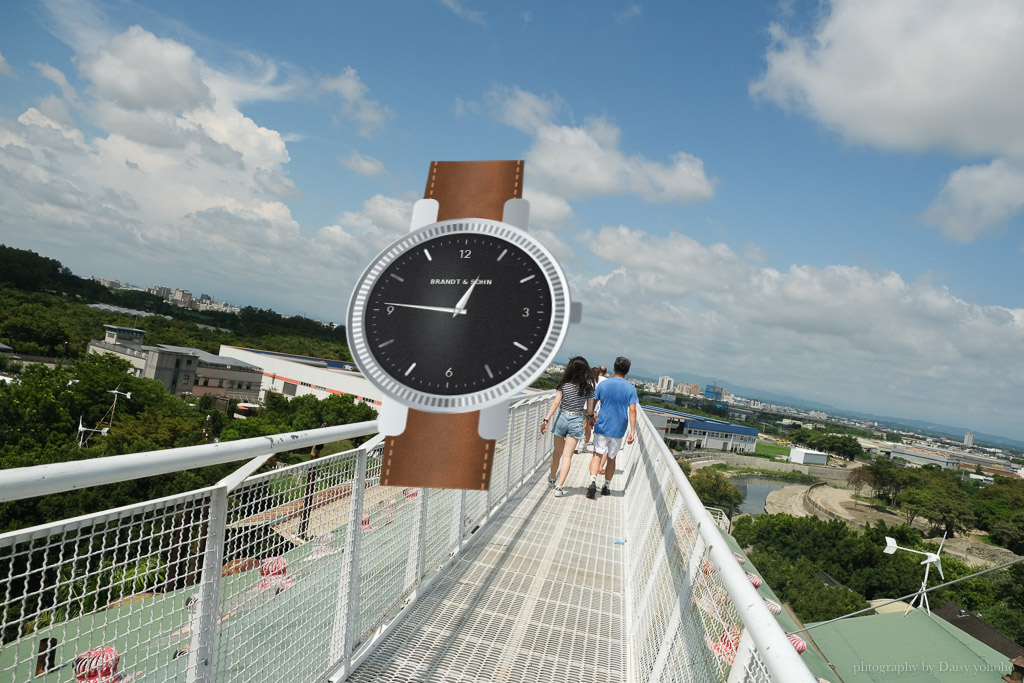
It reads 12,46
